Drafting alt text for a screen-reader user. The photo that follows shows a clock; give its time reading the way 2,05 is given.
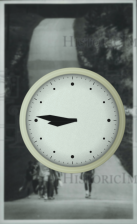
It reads 8,46
